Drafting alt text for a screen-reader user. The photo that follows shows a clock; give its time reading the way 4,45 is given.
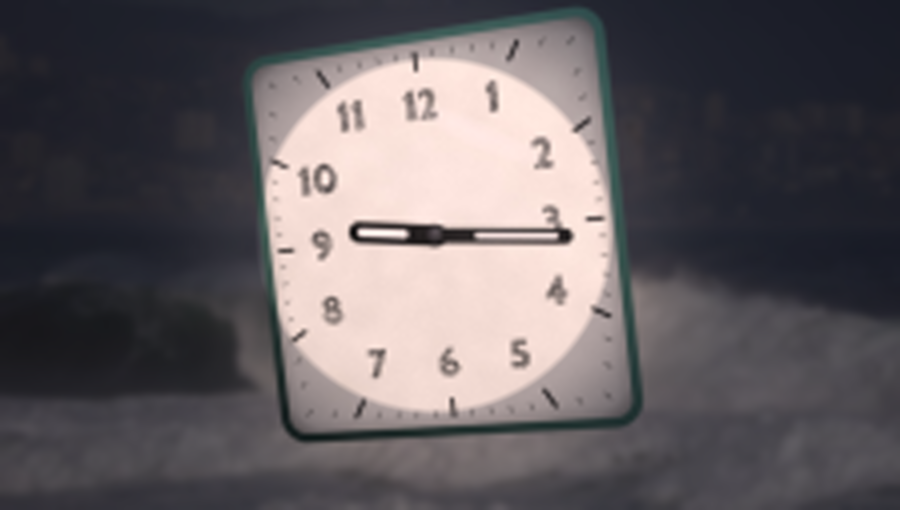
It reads 9,16
